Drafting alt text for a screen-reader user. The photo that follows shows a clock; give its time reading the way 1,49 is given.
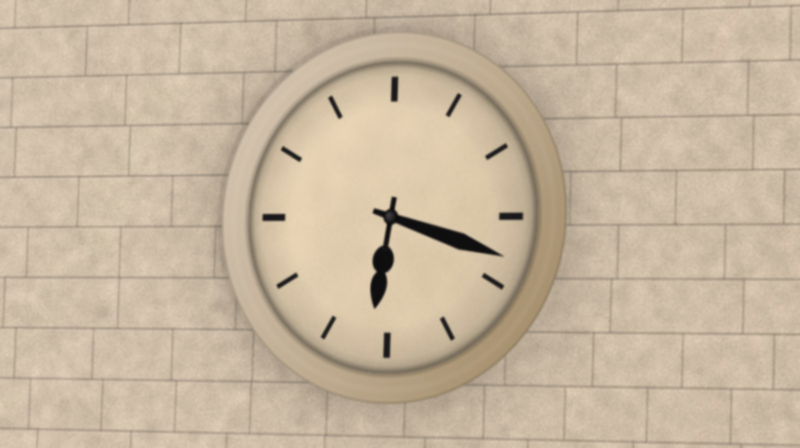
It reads 6,18
